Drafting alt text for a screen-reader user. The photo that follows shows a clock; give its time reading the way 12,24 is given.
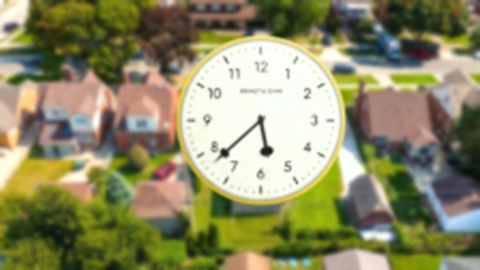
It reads 5,38
